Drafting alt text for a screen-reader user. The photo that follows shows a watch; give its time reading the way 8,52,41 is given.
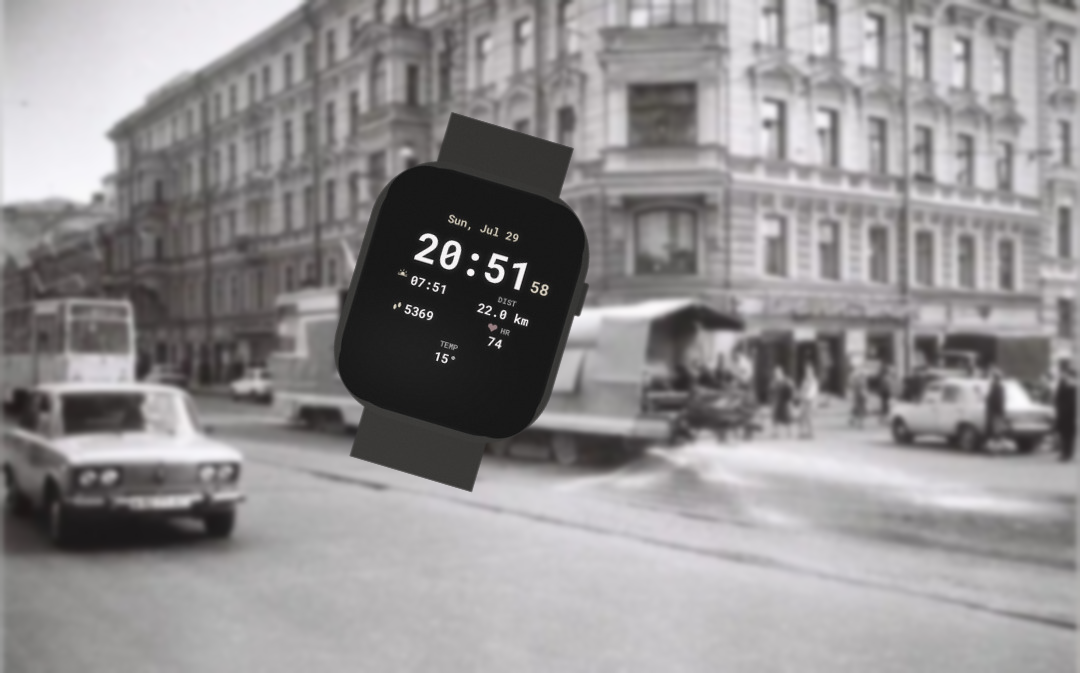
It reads 20,51,58
